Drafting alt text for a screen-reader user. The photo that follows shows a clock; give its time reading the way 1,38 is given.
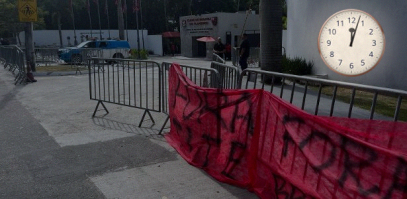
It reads 12,03
